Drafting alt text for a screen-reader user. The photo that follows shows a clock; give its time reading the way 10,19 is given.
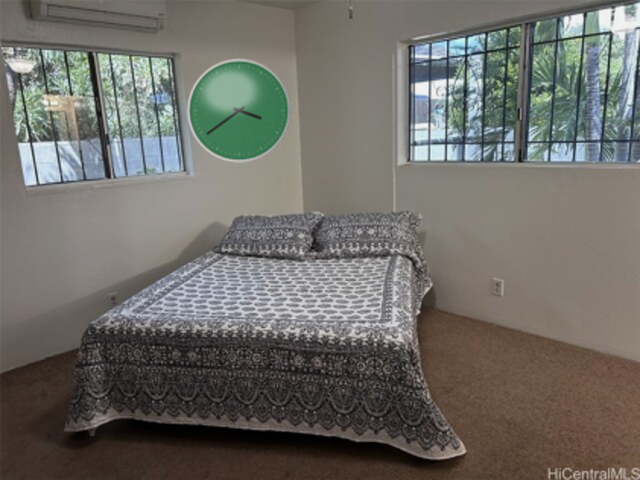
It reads 3,39
